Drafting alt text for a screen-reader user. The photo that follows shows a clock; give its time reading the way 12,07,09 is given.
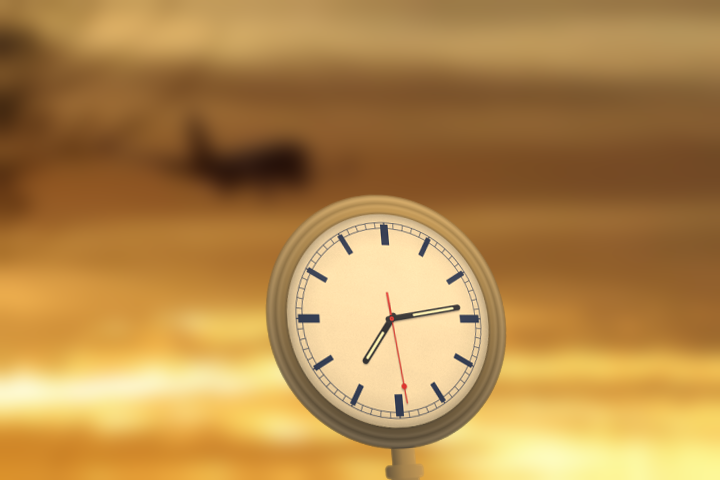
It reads 7,13,29
